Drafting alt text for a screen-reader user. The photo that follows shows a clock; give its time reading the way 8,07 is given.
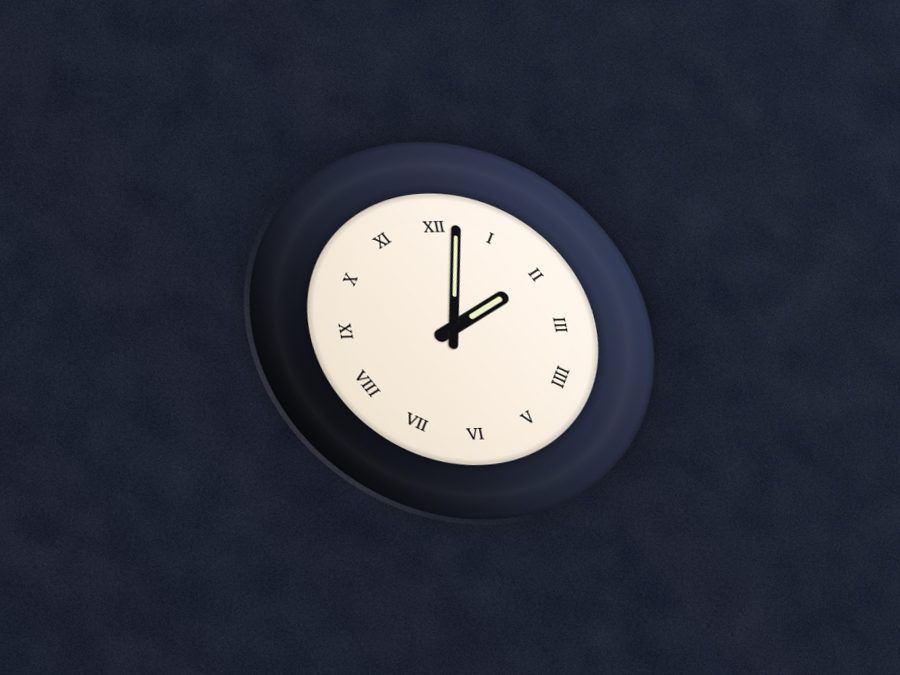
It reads 2,02
